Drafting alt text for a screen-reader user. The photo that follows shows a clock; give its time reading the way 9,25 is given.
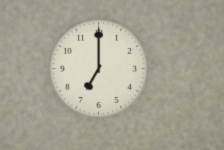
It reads 7,00
